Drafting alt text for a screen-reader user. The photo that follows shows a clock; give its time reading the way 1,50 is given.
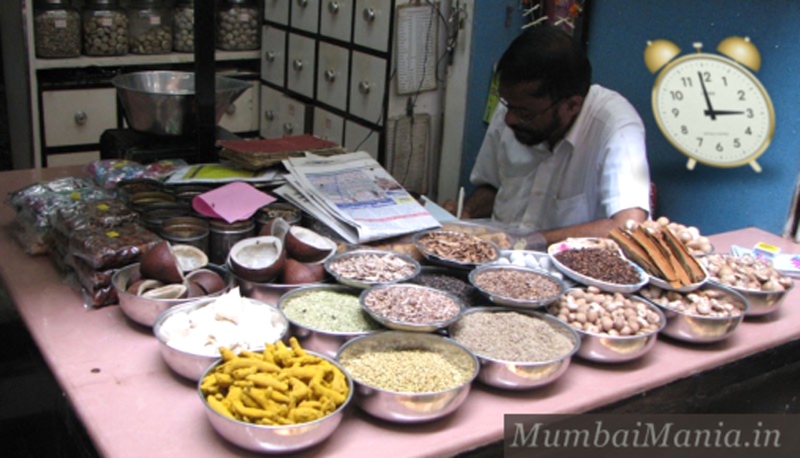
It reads 2,59
